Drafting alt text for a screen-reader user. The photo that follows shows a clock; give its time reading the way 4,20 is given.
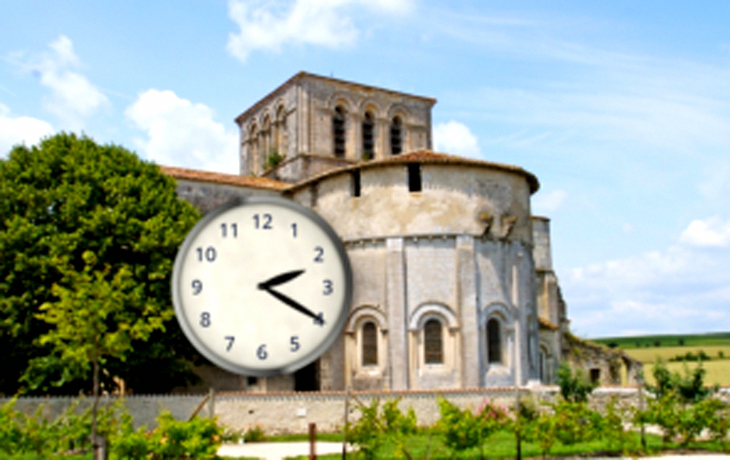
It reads 2,20
